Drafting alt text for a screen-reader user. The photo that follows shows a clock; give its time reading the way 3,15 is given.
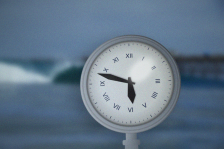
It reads 5,48
